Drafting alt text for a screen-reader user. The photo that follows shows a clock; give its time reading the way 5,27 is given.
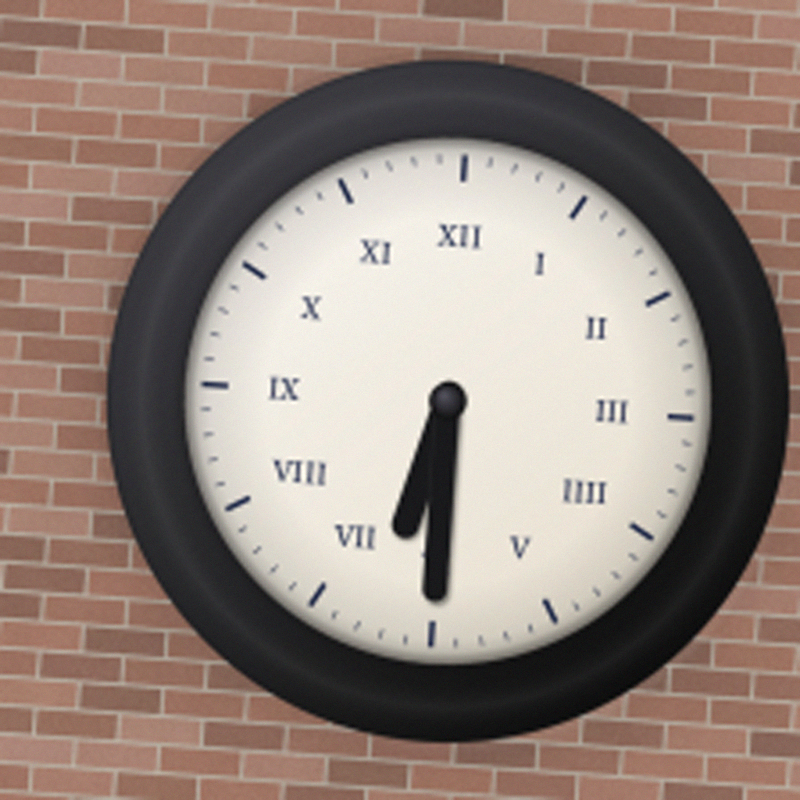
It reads 6,30
